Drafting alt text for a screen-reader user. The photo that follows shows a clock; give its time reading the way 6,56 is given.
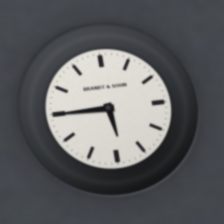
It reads 5,45
